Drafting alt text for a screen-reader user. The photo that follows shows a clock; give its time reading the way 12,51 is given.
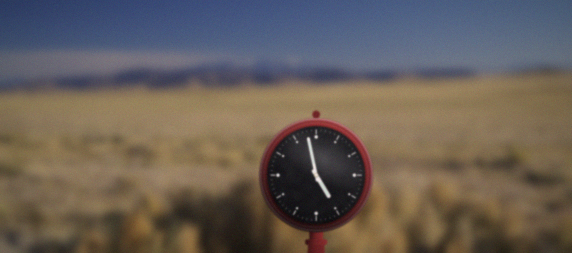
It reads 4,58
